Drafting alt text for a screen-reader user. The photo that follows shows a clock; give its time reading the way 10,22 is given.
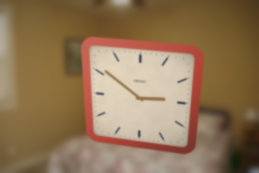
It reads 2,51
